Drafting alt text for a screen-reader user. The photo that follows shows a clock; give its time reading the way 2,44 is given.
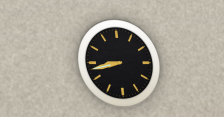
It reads 8,43
